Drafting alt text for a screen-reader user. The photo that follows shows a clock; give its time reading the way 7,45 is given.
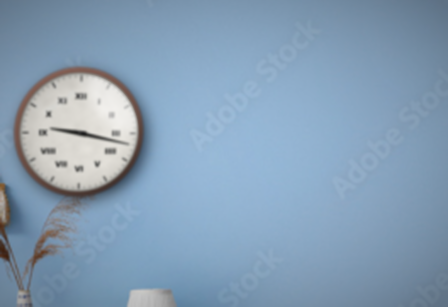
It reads 9,17
